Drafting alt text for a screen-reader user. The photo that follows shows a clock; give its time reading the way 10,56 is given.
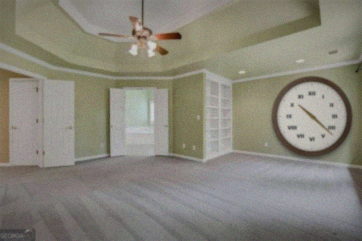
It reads 10,22
